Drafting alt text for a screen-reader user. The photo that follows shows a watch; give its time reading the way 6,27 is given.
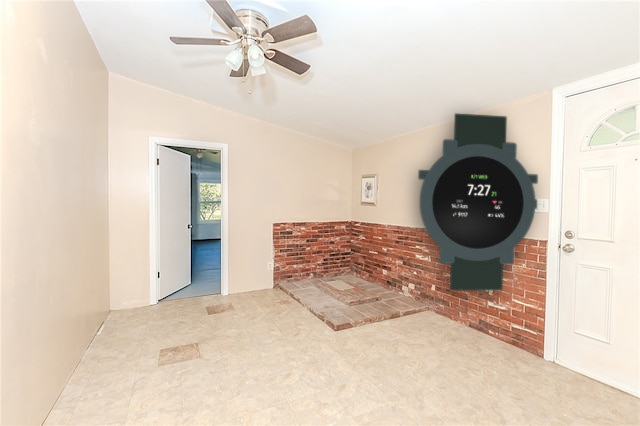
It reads 7,27
